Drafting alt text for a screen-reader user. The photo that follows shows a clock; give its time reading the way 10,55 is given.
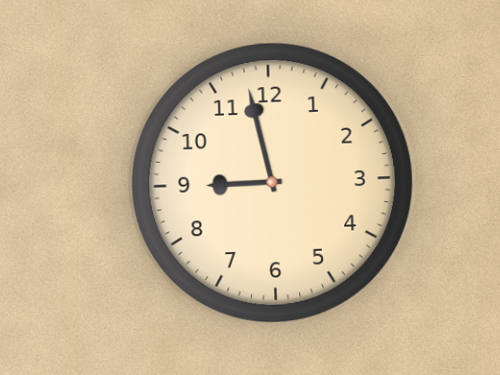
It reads 8,58
